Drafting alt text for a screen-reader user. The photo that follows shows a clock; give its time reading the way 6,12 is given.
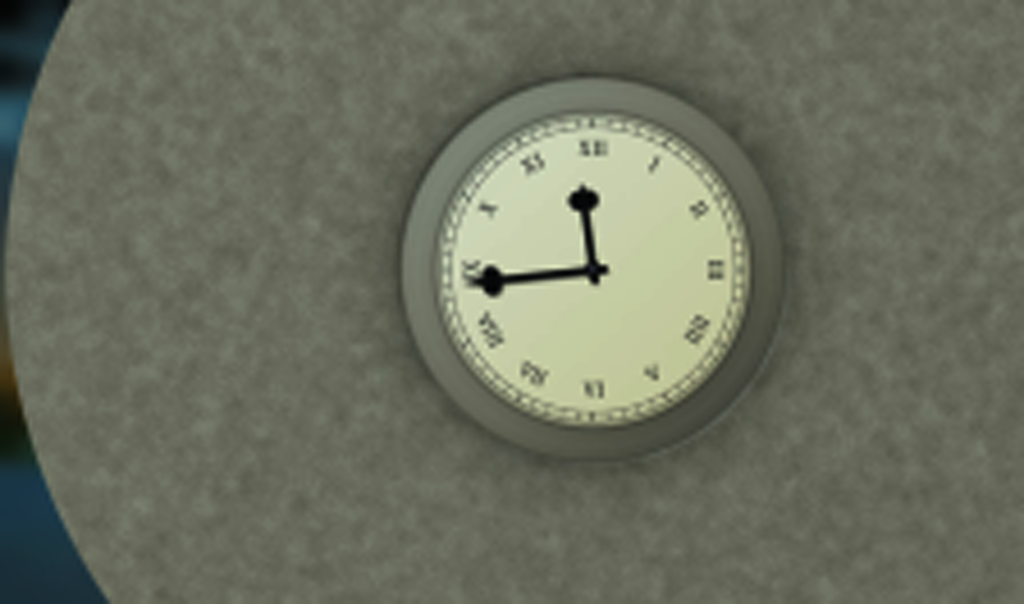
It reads 11,44
